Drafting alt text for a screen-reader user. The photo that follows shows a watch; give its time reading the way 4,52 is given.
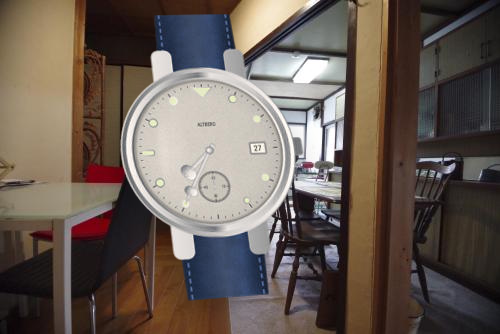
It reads 7,35
